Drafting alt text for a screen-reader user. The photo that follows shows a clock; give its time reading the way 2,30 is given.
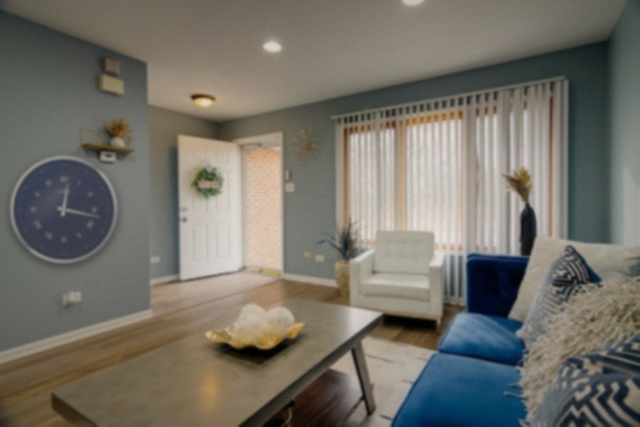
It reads 12,17
